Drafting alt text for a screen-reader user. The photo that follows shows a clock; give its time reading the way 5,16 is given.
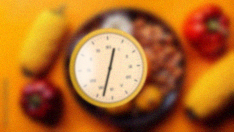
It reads 12,33
